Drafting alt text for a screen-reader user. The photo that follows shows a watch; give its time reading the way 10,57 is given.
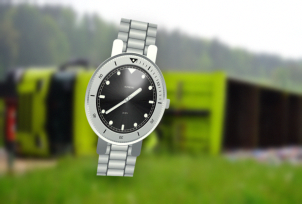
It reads 1,39
